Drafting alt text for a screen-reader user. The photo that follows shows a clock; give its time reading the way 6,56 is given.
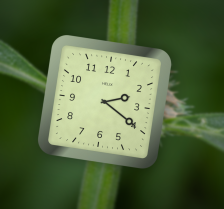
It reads 2,20
